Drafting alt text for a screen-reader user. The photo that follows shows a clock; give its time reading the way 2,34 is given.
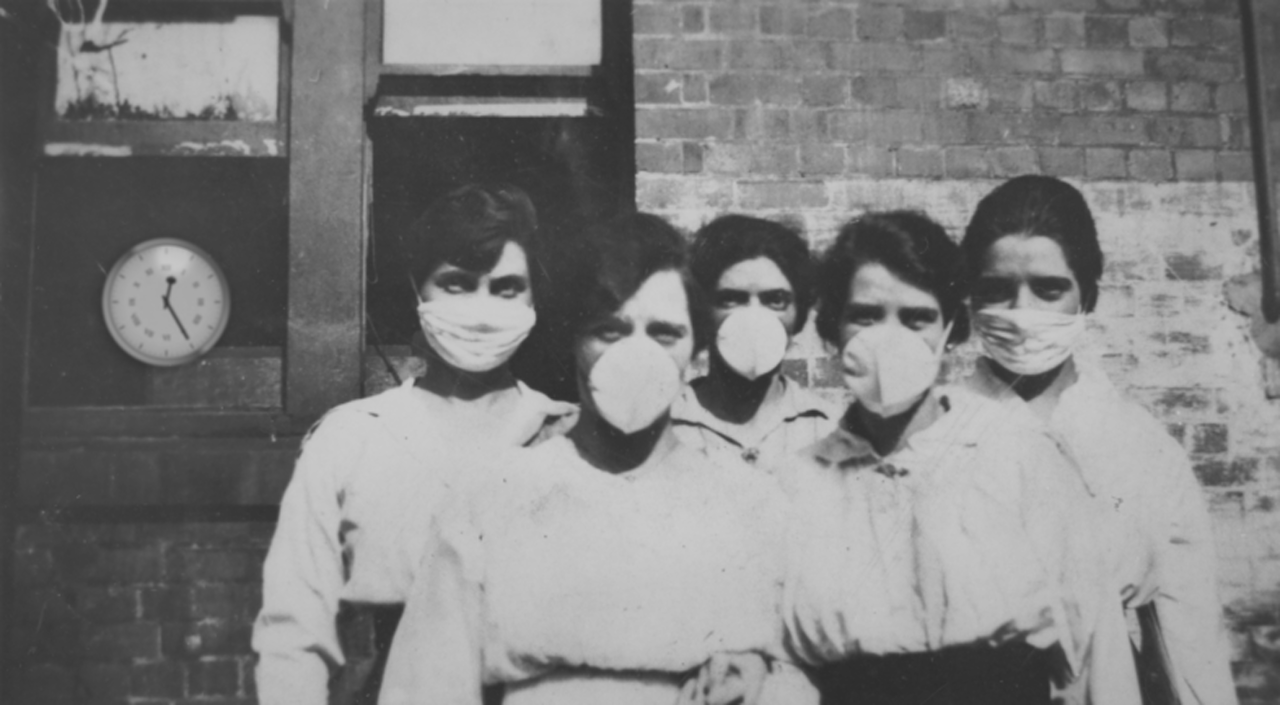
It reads 12,25
